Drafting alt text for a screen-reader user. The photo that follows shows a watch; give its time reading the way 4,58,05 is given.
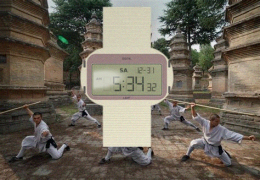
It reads 5,34,32
